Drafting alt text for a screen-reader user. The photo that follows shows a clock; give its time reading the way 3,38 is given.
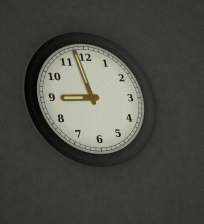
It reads 8,58
